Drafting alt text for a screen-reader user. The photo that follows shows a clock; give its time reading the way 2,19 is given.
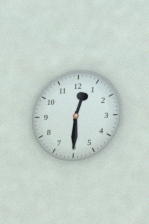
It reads 12,30
